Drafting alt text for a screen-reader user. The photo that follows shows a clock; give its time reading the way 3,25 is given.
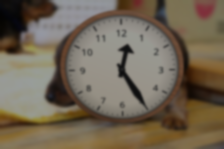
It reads 12,25
